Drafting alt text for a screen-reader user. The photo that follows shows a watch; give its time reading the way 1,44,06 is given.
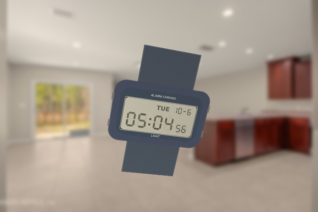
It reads 5,04,56
